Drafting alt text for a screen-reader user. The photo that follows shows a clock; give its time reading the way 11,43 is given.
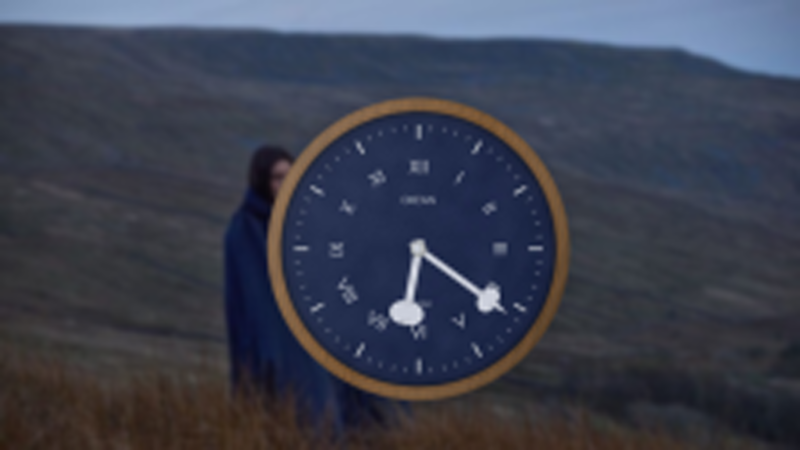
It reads 6,21
